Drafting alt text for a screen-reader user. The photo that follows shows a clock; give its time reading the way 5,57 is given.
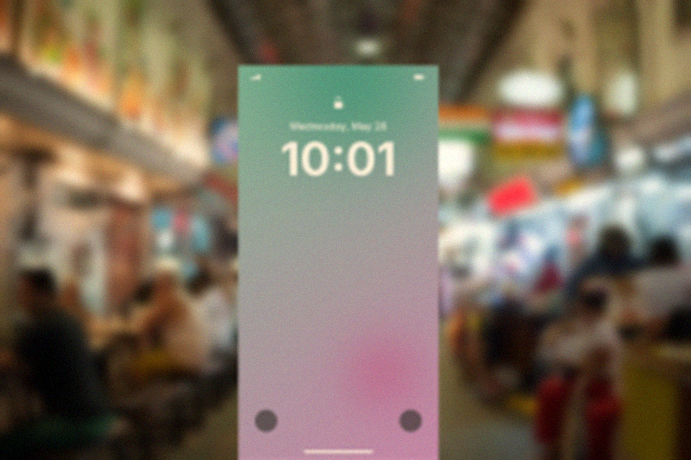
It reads 10,01
